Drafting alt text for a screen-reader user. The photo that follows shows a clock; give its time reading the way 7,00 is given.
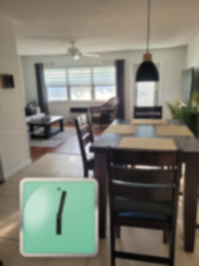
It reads 6,02
